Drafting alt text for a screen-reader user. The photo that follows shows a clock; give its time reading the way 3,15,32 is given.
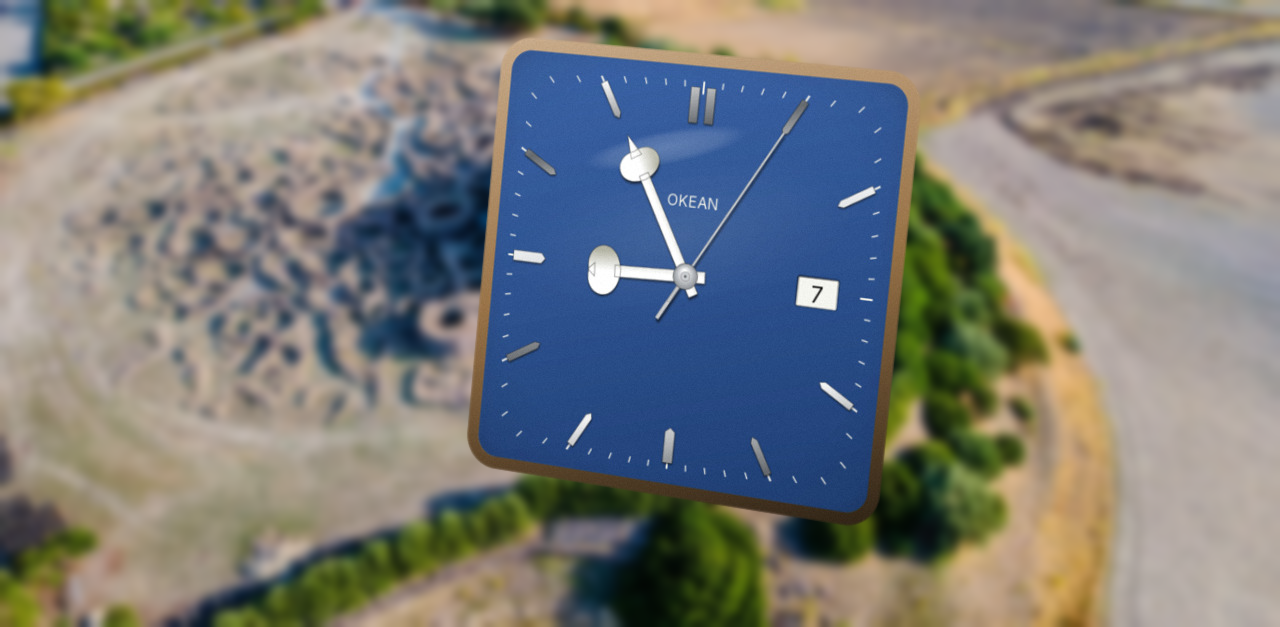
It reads 8,55,05
